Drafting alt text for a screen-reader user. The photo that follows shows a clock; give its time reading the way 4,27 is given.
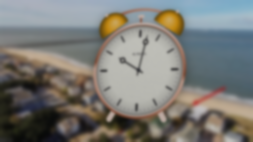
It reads 10,02
